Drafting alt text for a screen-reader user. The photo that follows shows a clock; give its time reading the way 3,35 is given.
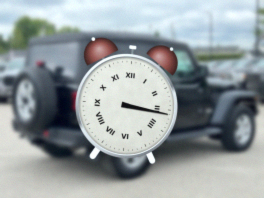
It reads 3,16
